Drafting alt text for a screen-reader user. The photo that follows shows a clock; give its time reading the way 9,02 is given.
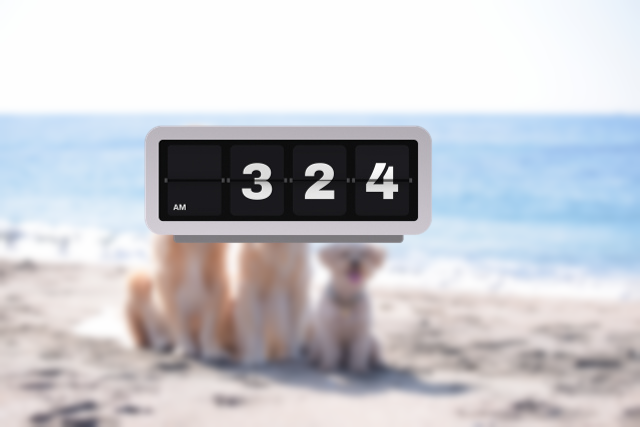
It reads 3,24
